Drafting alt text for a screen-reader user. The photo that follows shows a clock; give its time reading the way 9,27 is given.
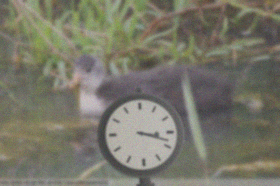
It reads 3,18
